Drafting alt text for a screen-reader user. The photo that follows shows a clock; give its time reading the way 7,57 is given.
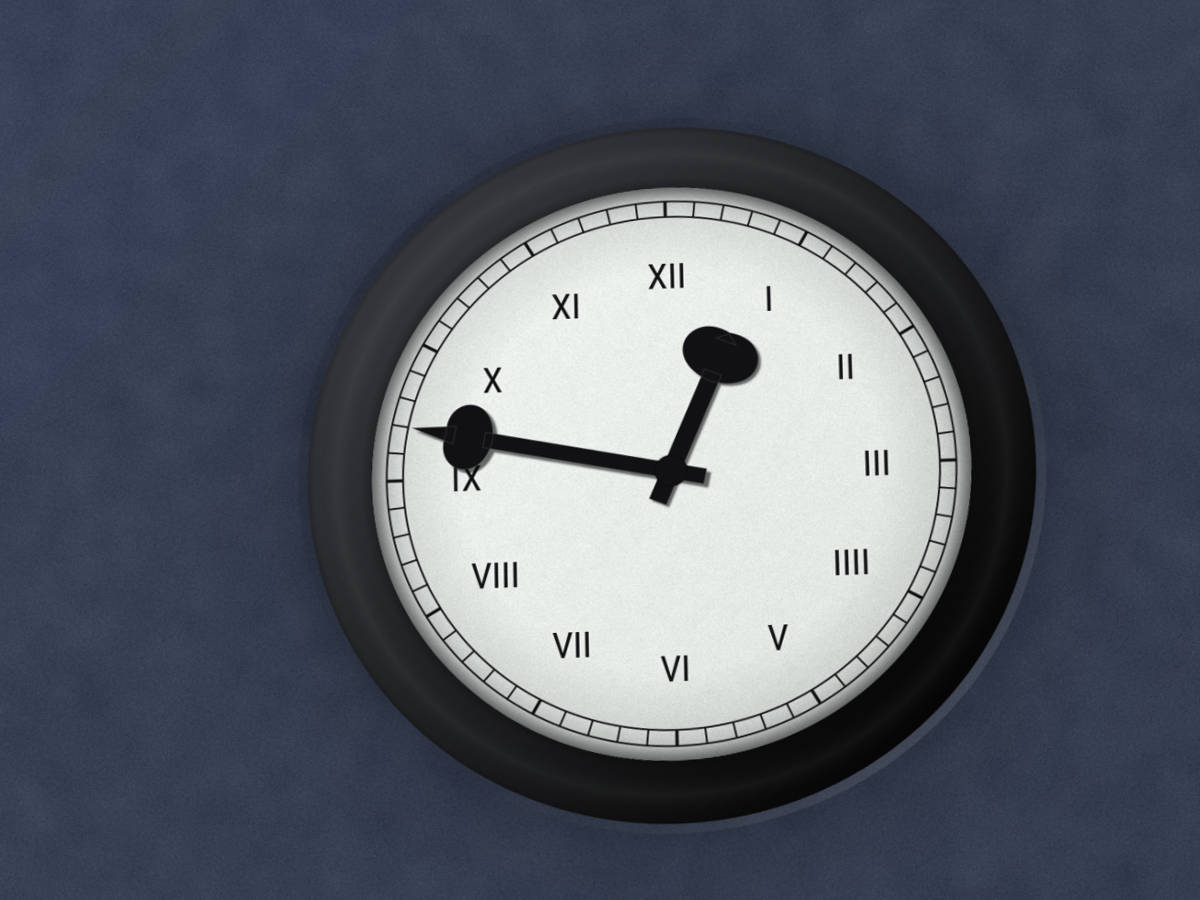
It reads 12,47
